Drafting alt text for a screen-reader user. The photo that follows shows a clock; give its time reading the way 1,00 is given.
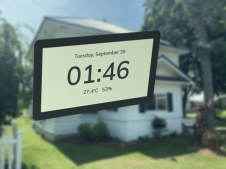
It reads 1,46
